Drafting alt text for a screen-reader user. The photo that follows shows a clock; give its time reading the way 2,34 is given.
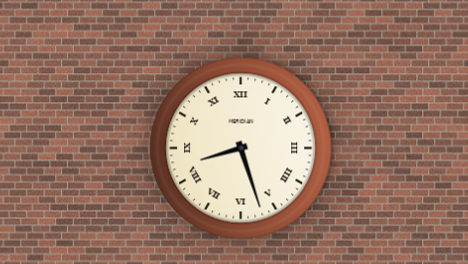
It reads 8,27
